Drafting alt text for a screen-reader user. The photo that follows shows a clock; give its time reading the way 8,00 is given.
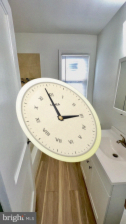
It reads 2,59
